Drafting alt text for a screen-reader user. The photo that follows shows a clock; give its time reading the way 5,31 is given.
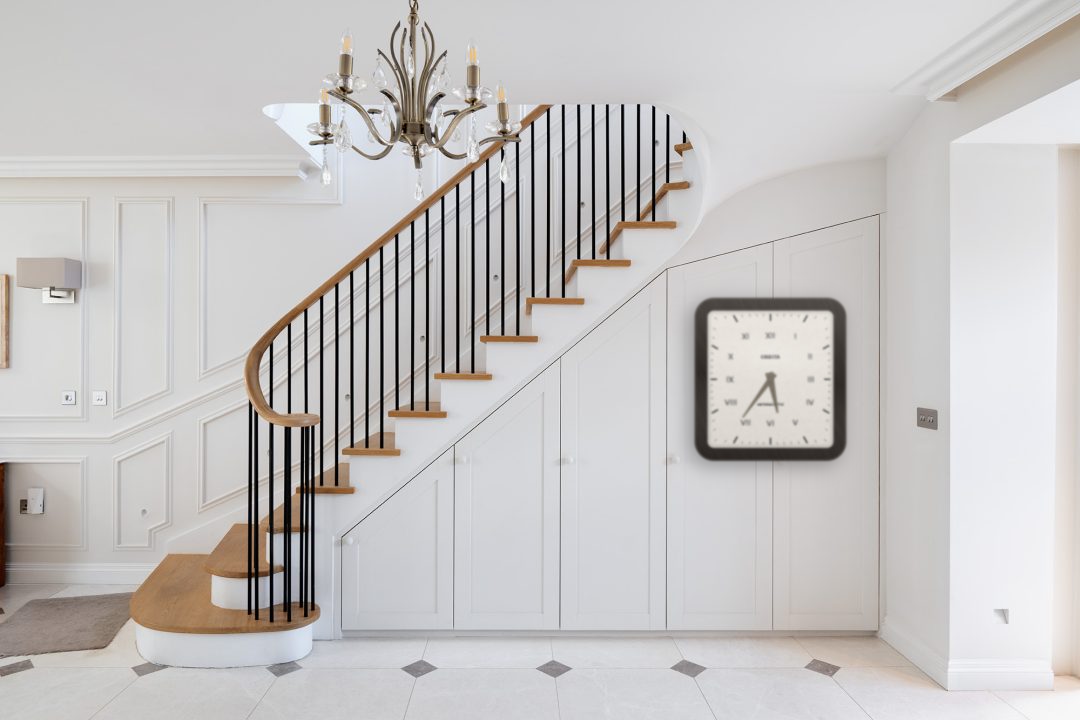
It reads 5,36
